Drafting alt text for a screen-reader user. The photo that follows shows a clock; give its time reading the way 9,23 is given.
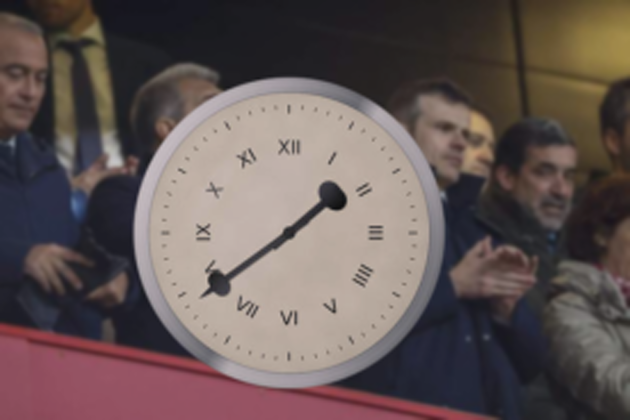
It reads 1,39
